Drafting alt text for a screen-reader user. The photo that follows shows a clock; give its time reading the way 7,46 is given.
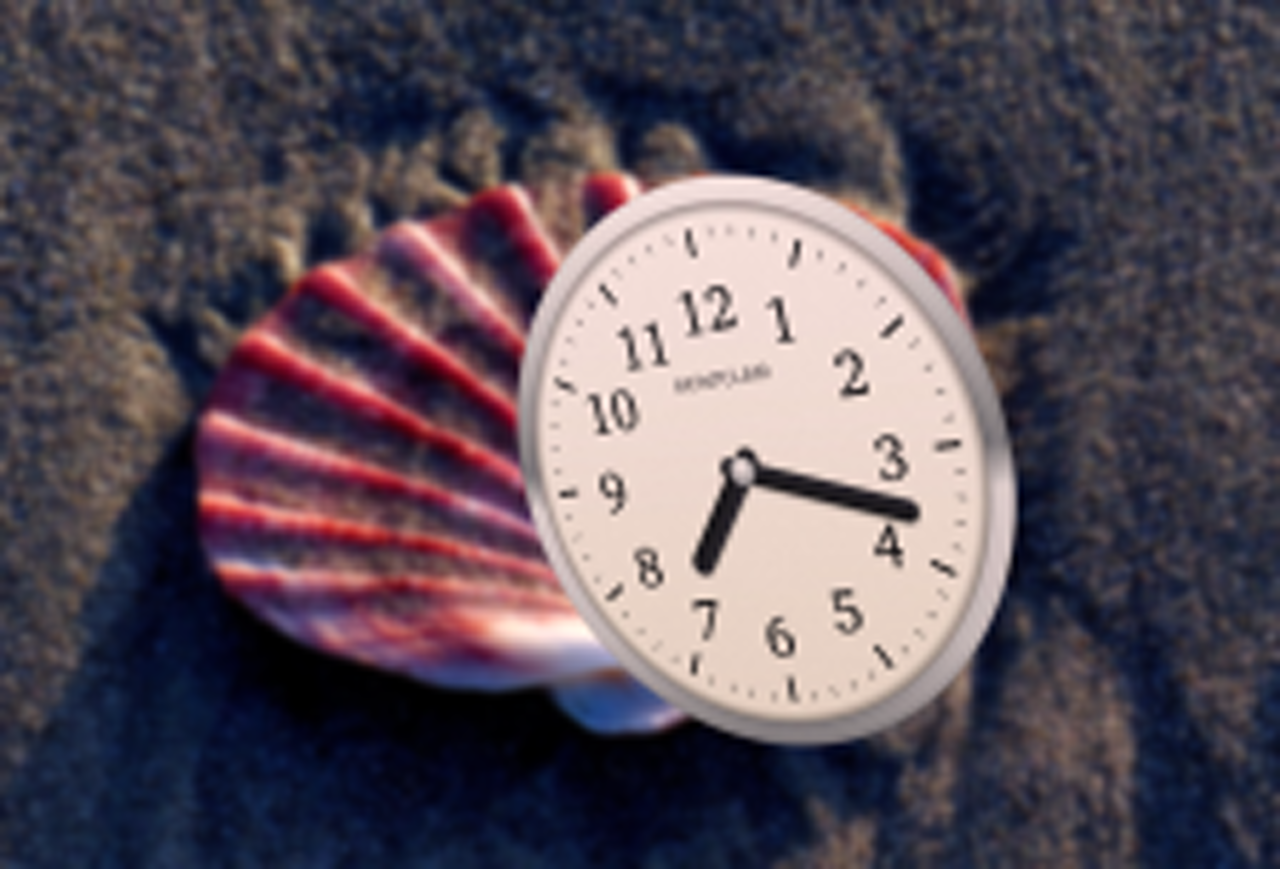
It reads 7,18
